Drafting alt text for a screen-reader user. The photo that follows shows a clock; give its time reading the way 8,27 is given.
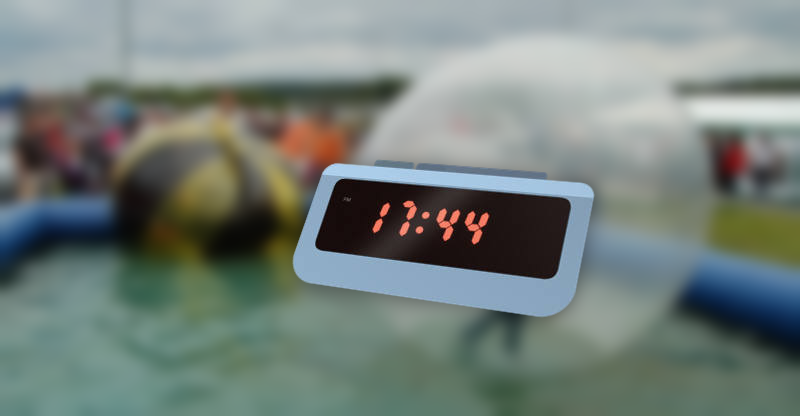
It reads 17,44
